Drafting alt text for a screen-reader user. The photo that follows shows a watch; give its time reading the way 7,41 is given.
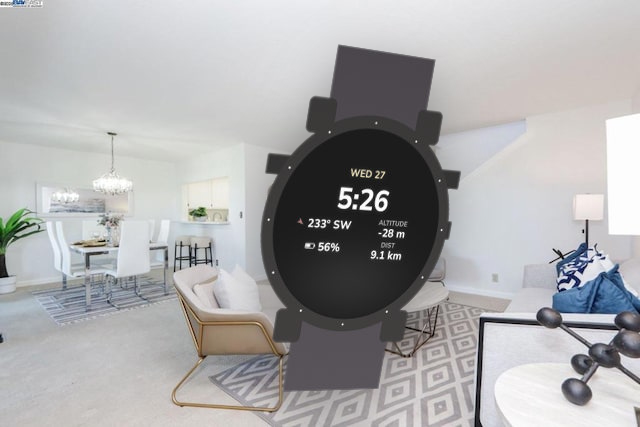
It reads 5,26
